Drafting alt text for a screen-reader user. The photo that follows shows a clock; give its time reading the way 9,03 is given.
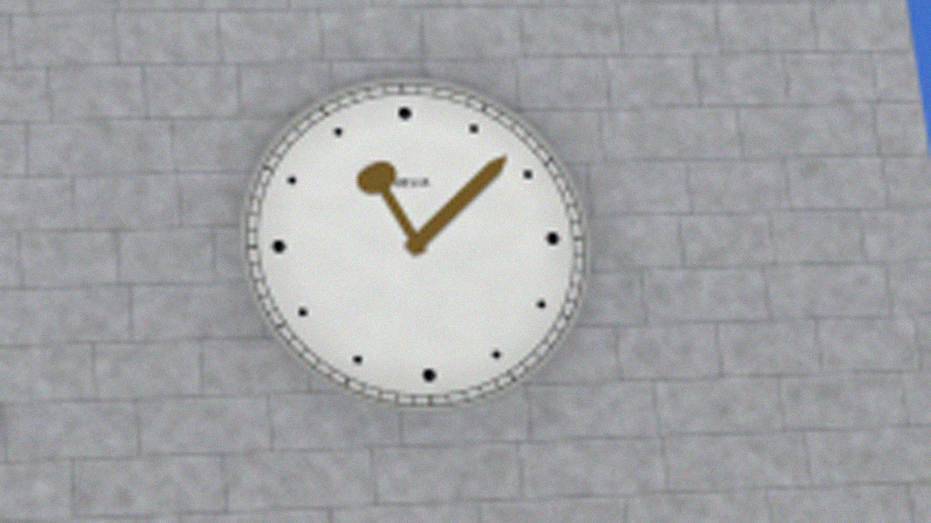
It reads 11,08
